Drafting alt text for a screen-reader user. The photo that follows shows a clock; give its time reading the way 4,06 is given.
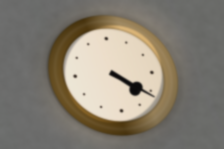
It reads 4,21
